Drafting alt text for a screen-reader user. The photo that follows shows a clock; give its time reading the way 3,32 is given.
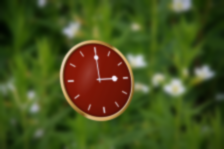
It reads 3,00
